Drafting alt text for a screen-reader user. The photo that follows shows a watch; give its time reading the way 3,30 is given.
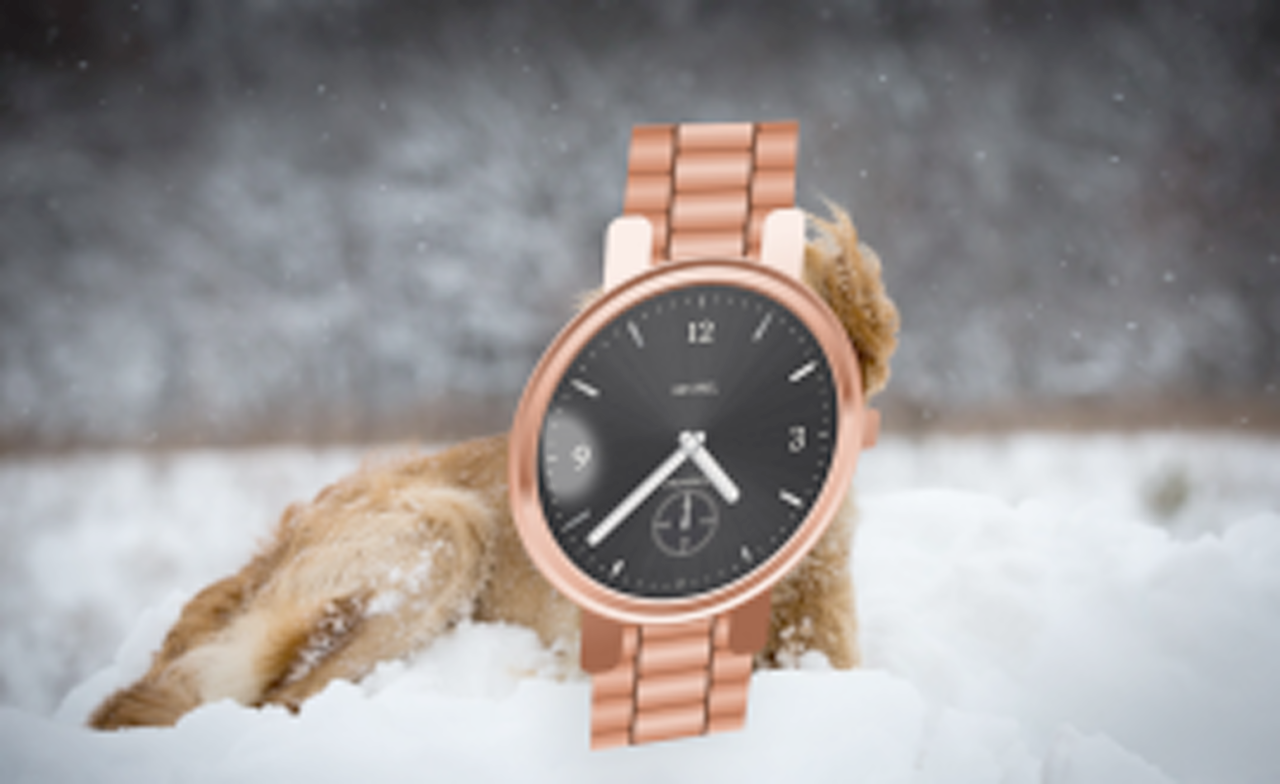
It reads 4,38
